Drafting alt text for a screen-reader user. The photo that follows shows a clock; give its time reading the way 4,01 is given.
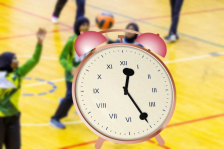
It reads 12,25
